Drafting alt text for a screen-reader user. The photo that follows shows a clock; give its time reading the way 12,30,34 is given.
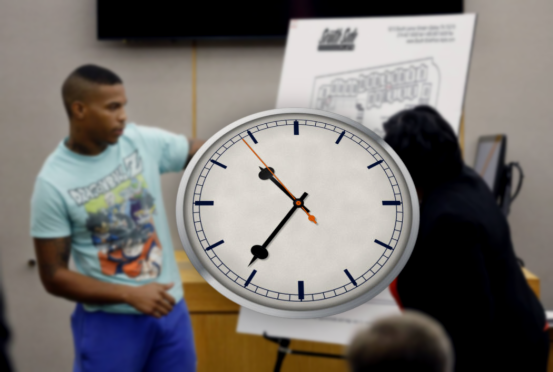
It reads 10,35,54
